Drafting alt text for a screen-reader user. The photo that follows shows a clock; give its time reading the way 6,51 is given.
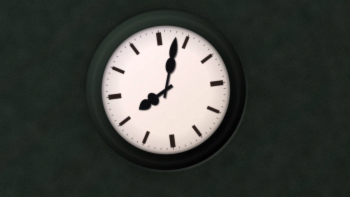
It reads 8,03
